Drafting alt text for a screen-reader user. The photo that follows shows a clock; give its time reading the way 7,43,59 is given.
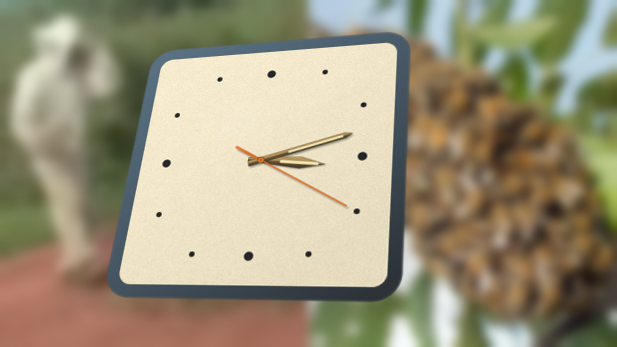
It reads 3,12,20
